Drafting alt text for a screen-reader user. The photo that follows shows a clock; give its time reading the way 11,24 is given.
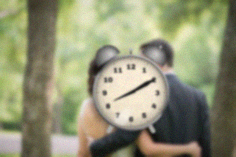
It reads 8,10
